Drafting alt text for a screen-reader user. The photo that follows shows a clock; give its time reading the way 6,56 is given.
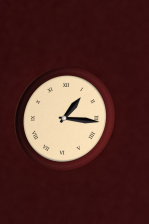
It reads 1,16
